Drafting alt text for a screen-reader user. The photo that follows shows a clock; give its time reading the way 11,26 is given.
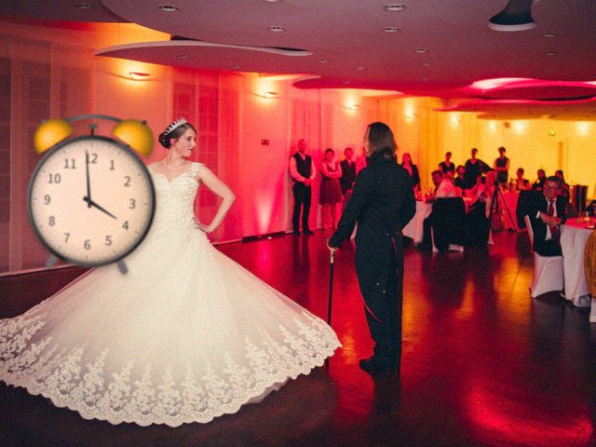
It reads 3,59
